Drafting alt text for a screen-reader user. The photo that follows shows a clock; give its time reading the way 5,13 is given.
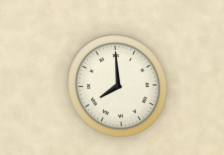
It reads 8,00
